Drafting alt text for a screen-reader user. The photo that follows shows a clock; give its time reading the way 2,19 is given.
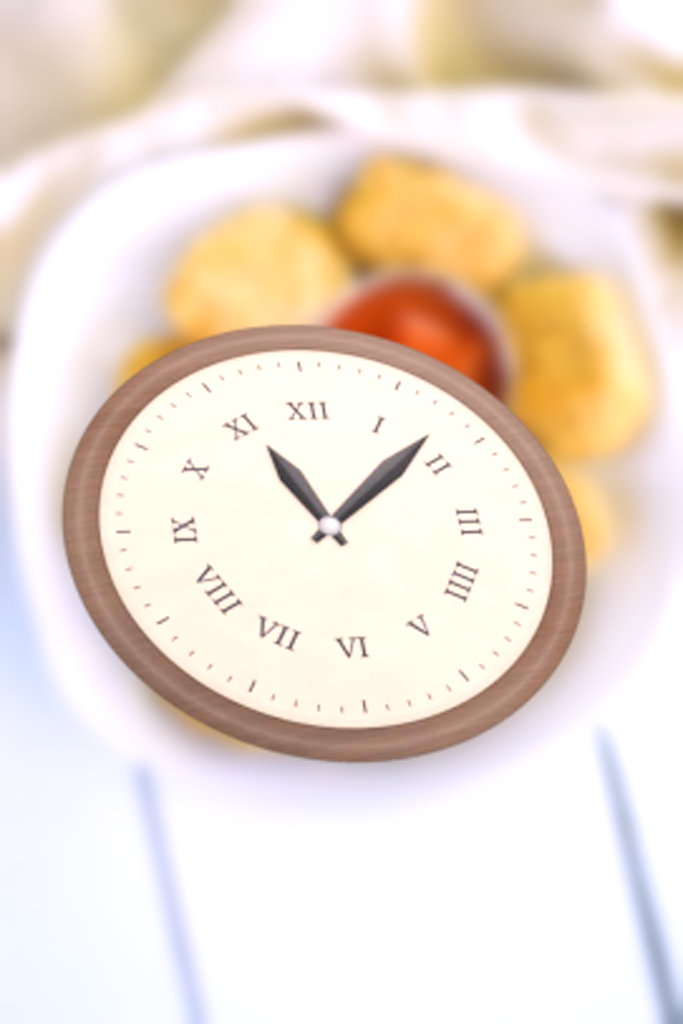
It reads 11,08
